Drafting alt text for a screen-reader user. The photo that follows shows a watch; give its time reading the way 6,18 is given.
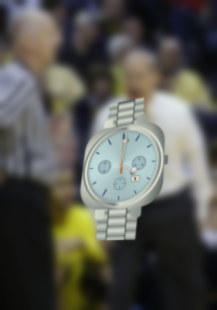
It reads 4,01
